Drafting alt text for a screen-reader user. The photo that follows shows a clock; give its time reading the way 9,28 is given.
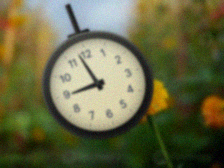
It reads 8,58
